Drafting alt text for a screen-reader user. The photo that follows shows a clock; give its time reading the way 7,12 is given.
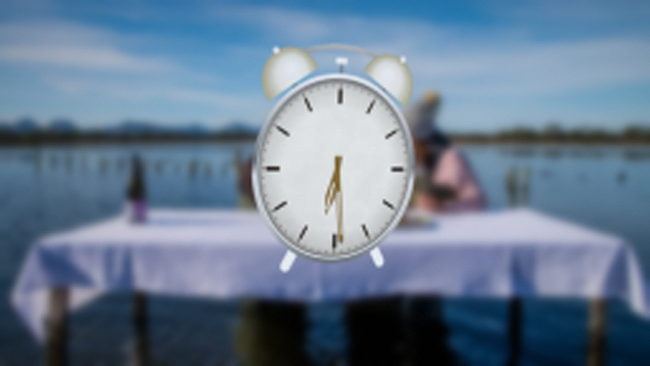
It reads 6,29
